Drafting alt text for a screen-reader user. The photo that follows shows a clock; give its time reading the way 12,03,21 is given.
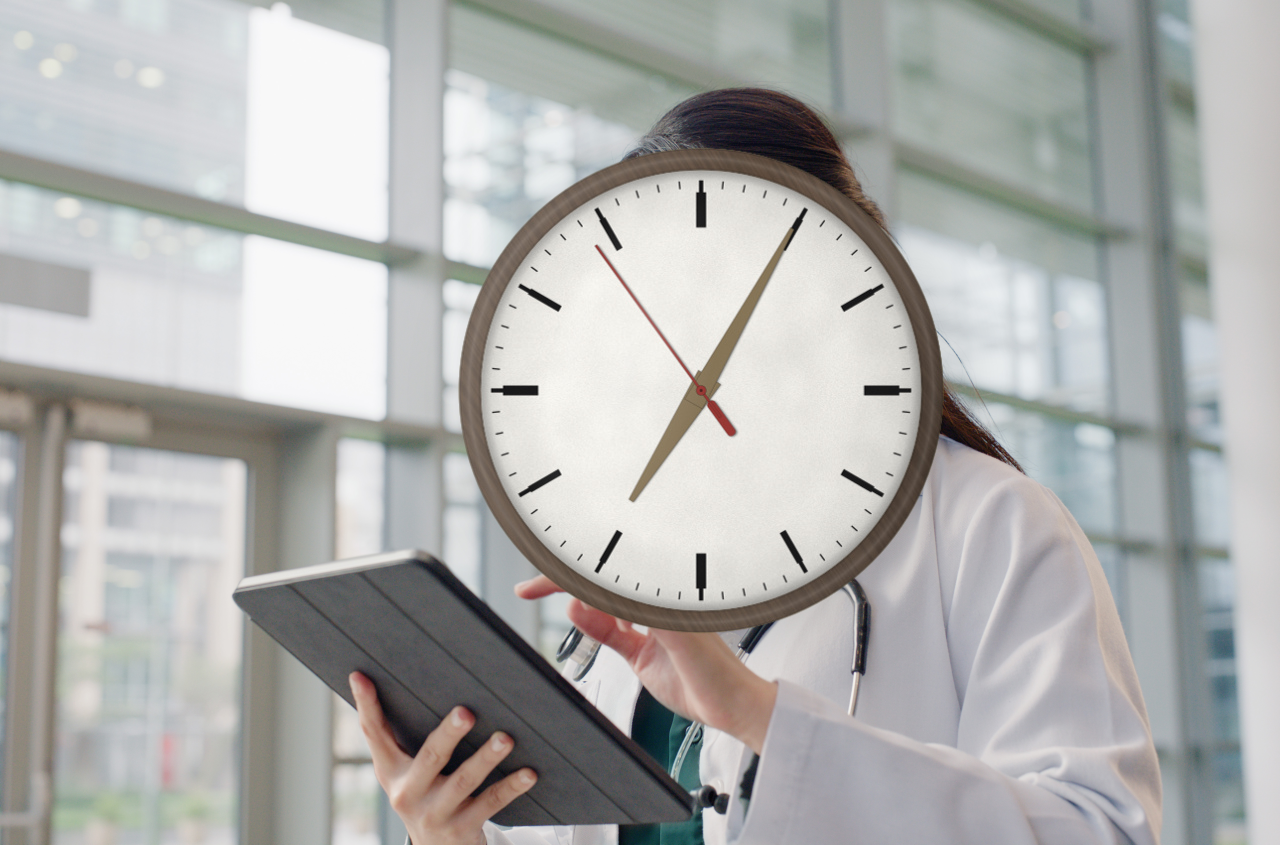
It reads 7,04,54
